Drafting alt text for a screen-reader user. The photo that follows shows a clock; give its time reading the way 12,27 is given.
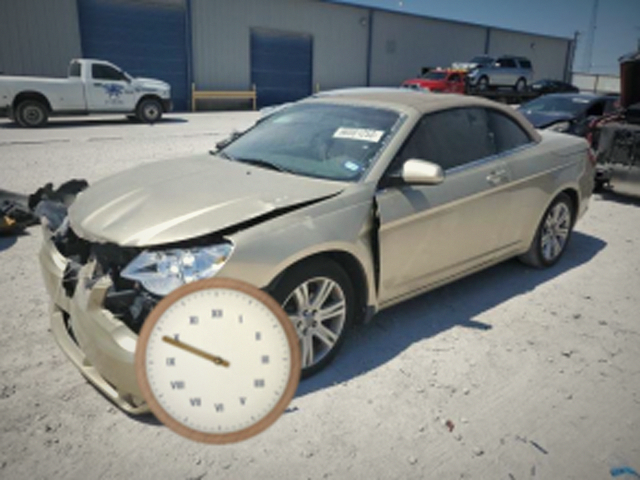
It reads 9,49
